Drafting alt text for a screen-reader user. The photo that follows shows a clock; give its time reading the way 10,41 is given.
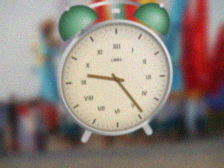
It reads 9,24
